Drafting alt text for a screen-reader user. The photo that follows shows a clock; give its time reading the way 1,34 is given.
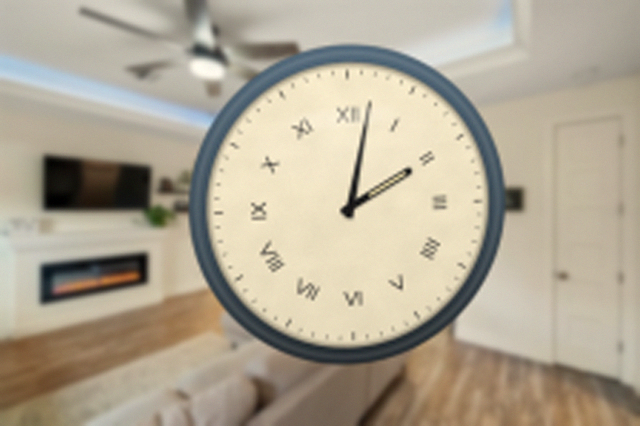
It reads 2,02
